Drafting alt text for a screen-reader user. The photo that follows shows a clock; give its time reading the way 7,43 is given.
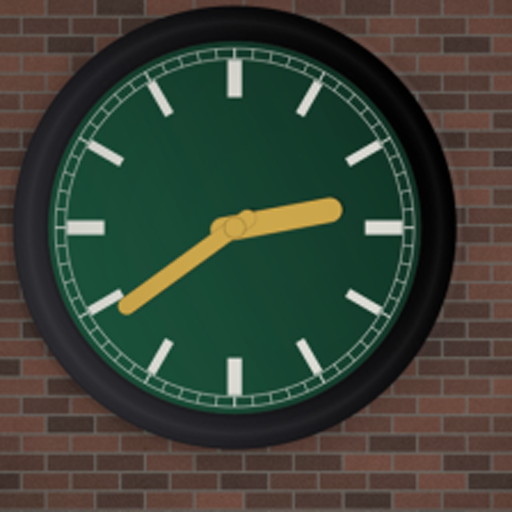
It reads 2,39
